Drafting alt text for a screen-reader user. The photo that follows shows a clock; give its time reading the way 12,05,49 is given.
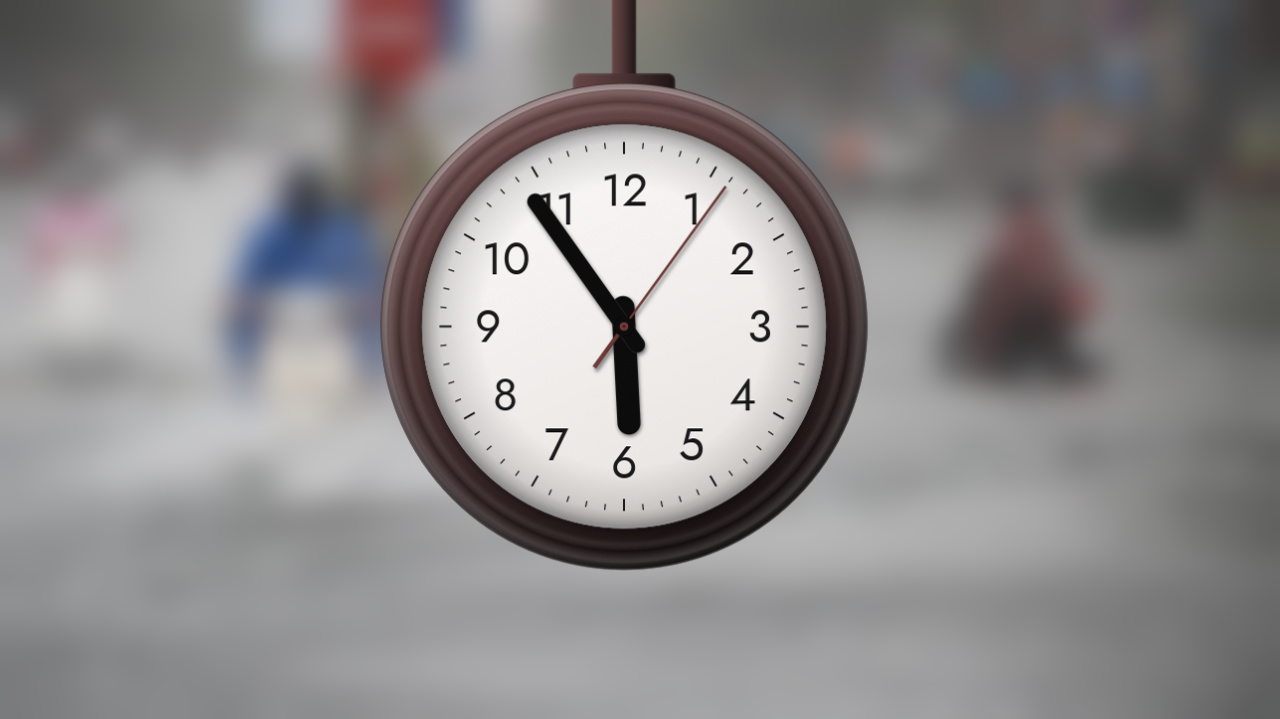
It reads 5,54,06
